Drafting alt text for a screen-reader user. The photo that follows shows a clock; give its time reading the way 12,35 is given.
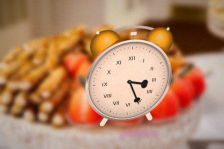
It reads 3,26
